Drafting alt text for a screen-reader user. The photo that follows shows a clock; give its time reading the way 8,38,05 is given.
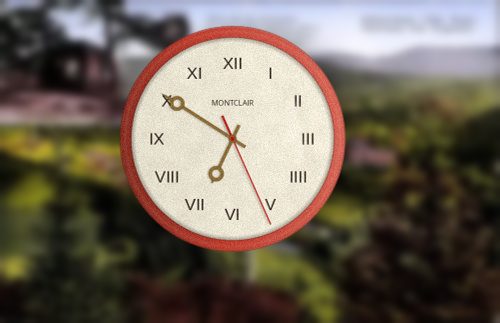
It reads 6,50,26
